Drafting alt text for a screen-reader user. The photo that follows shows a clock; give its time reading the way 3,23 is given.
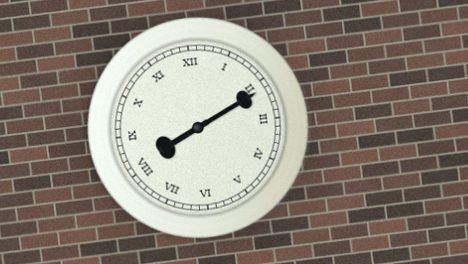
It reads 8,11
